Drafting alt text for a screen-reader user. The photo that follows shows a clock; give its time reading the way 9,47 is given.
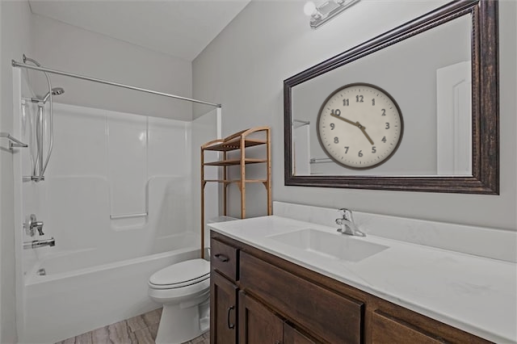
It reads 4,49
